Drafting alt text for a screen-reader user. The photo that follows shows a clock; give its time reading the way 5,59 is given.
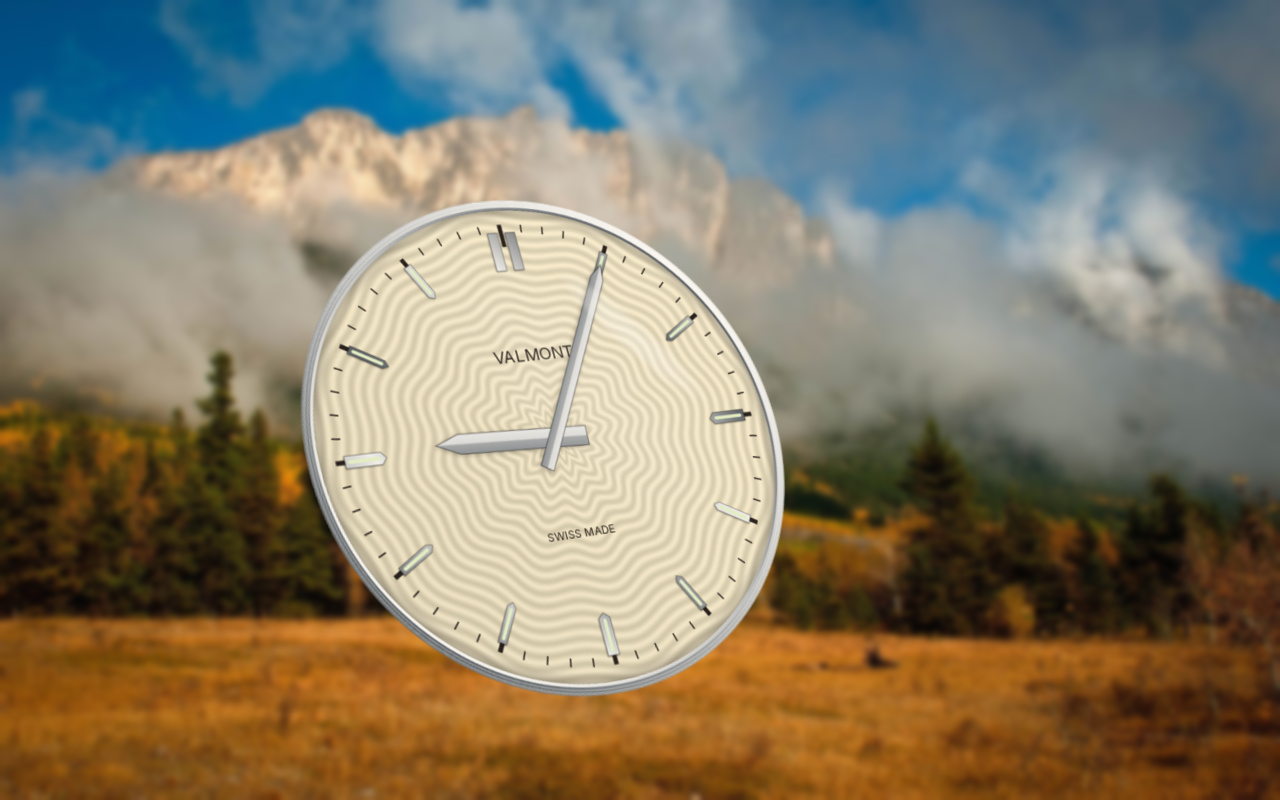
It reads 9,05
